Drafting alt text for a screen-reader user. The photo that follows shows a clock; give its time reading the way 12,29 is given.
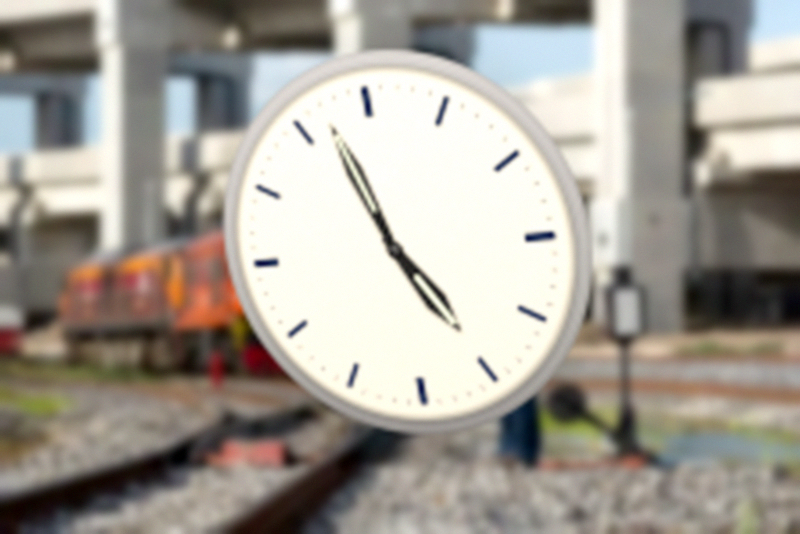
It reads 4,57
